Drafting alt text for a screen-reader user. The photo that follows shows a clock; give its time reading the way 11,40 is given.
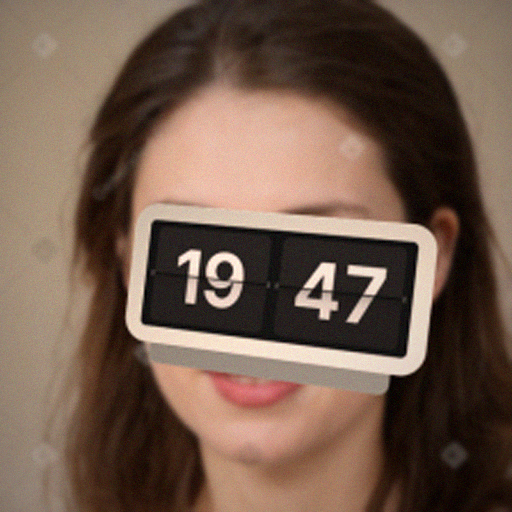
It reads 19,47
